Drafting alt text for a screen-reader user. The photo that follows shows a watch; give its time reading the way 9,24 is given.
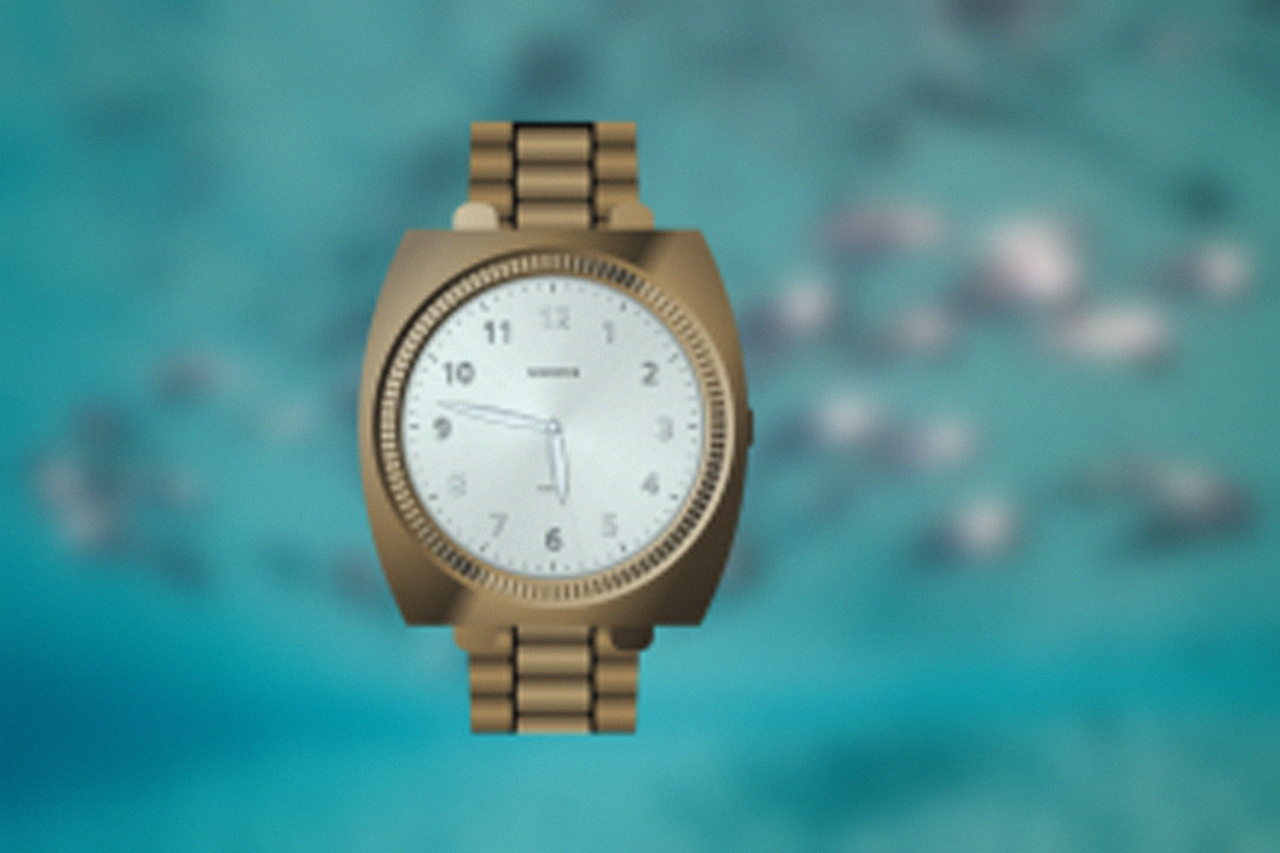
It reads 5,47
